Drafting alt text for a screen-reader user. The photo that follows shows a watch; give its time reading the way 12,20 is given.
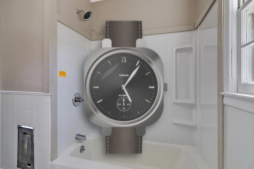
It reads 5,06
